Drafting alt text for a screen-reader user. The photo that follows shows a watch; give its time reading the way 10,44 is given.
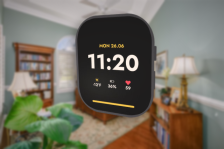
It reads 11,20
